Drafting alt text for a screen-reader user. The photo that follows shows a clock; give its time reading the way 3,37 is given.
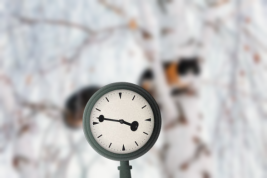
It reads 3,47
